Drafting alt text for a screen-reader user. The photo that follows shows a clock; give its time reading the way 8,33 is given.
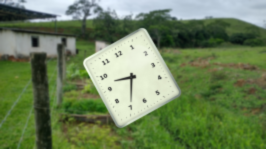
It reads 9,35
